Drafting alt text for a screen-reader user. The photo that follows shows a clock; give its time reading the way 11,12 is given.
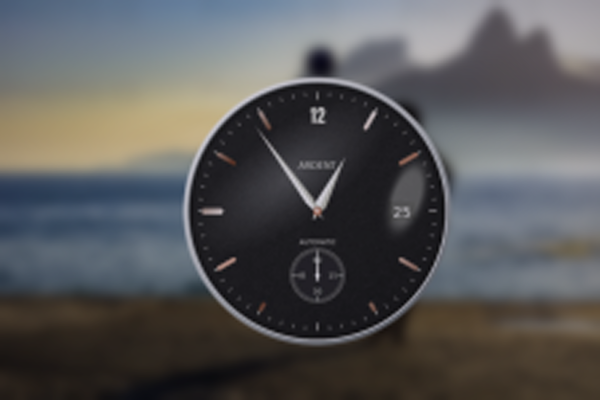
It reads 12,54
